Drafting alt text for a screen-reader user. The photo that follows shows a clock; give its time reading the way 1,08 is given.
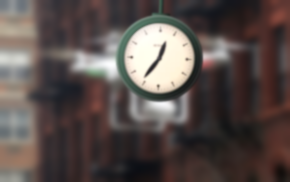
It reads 12,36
